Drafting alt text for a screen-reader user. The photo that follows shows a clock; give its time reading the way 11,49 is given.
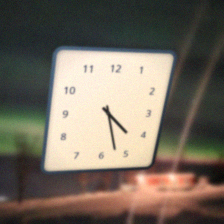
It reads 4,27
